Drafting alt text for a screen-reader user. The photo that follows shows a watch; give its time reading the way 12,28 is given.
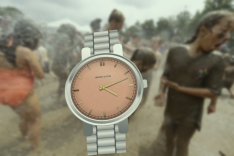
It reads 4,12
